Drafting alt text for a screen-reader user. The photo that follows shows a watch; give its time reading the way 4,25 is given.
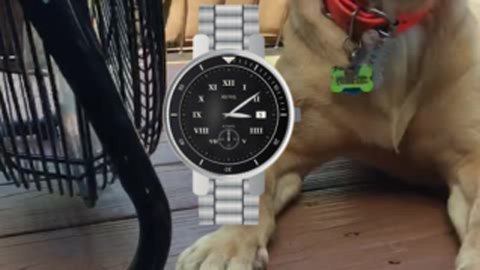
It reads 3,09
